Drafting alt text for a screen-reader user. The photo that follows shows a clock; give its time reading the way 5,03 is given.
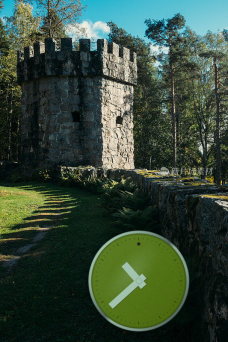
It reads 10,38
